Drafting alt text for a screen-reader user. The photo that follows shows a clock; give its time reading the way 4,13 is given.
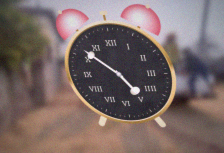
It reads 4,52
